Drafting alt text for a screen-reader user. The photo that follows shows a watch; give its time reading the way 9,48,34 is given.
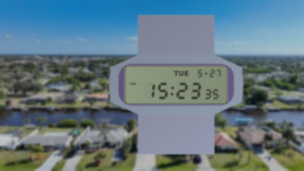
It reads 15,23,35
